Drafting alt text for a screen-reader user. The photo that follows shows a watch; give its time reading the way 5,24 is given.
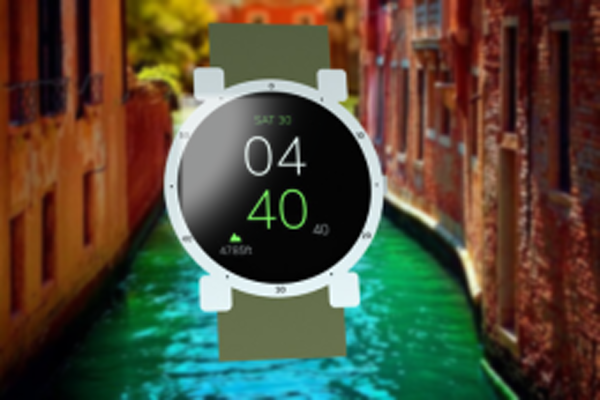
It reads 4,40
